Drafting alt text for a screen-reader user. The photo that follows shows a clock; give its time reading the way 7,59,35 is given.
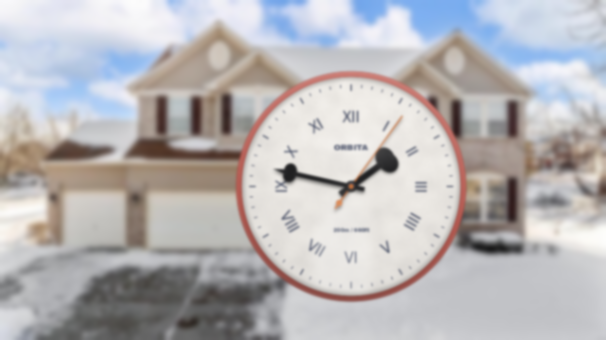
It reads 1,47,06
